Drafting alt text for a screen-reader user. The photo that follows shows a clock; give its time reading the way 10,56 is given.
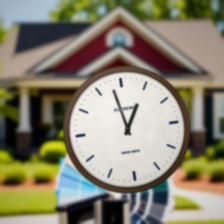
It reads 12,58
